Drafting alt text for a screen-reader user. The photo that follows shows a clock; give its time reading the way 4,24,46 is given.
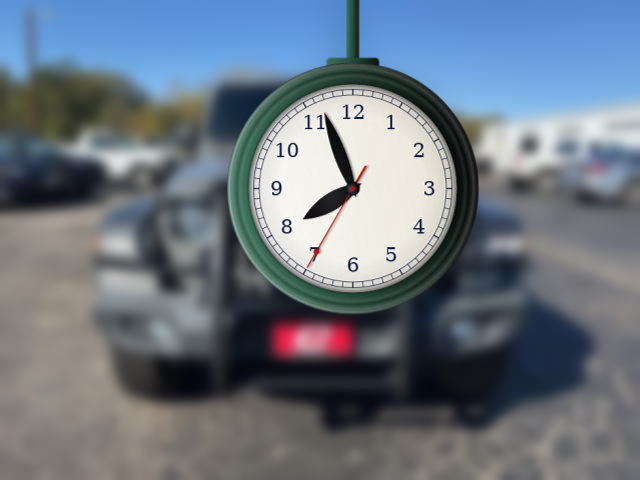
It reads 7,56,35
